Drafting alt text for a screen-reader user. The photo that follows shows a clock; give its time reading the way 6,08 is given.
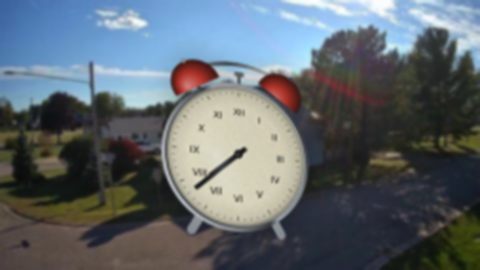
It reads 7,38
